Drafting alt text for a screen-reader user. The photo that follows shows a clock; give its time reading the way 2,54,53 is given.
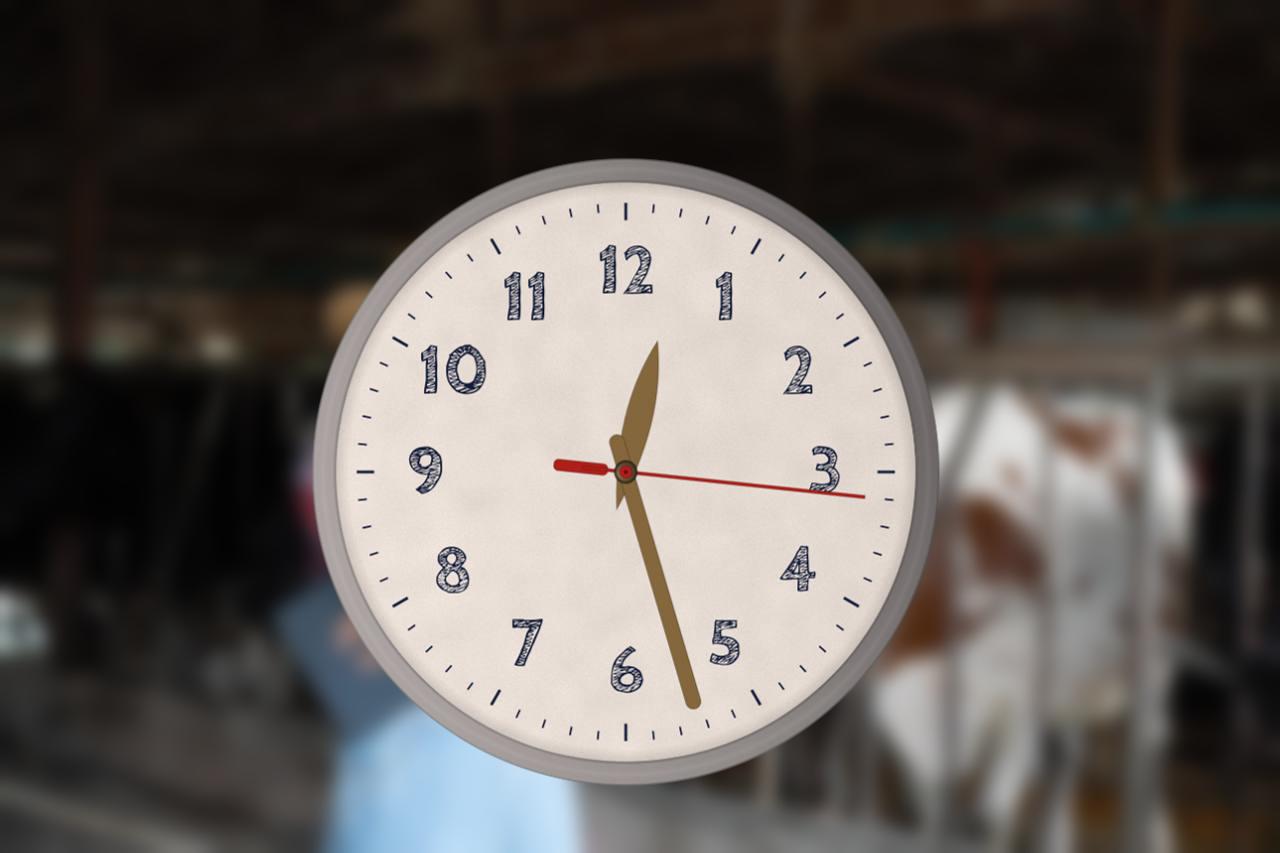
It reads 12,27,16
